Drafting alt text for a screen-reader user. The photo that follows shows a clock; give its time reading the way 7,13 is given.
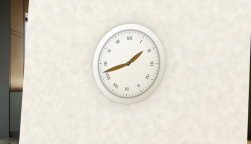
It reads 1,42
